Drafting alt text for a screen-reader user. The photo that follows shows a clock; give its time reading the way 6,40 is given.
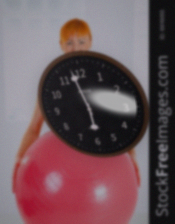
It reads 5,58
